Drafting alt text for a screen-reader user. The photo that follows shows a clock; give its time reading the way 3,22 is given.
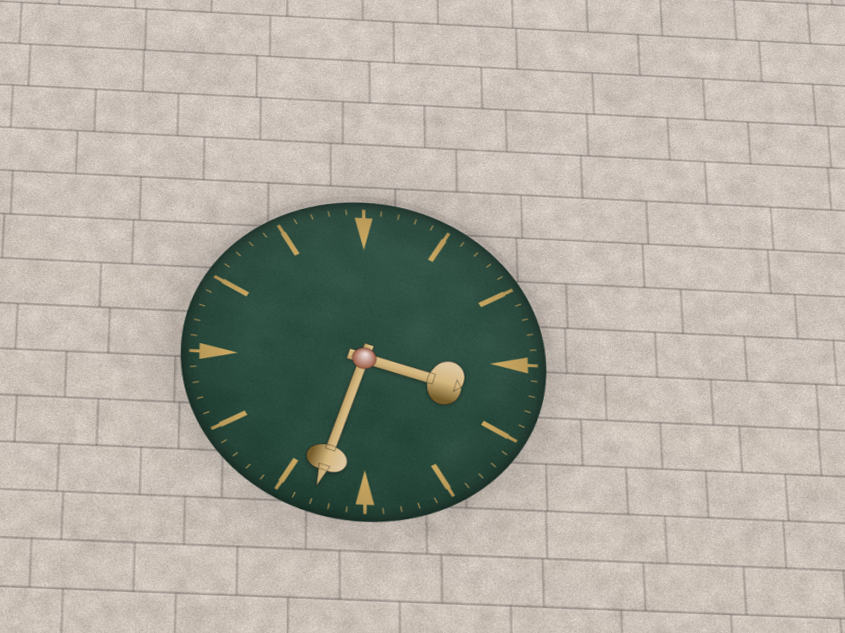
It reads 3,33
